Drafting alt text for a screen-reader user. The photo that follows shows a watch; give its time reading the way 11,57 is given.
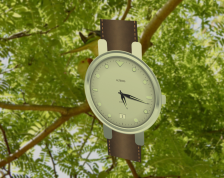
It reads 5,17
